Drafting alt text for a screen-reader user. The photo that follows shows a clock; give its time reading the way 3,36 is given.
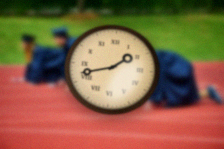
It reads 1,42
